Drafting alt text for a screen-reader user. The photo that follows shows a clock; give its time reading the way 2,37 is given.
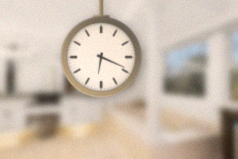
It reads 6,19
